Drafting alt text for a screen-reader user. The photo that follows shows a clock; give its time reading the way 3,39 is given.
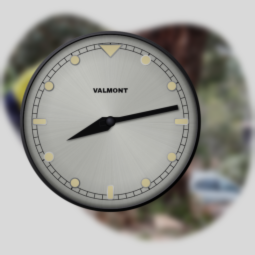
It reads 8,13
